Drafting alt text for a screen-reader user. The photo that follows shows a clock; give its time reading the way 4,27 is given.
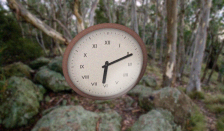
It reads 6,11
